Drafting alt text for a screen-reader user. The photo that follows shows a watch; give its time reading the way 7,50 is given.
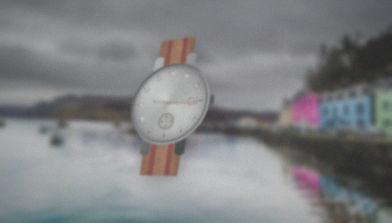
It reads 9,15
